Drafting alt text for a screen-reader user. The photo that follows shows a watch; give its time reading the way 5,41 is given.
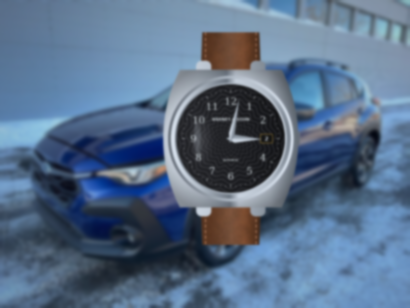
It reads 3,02
